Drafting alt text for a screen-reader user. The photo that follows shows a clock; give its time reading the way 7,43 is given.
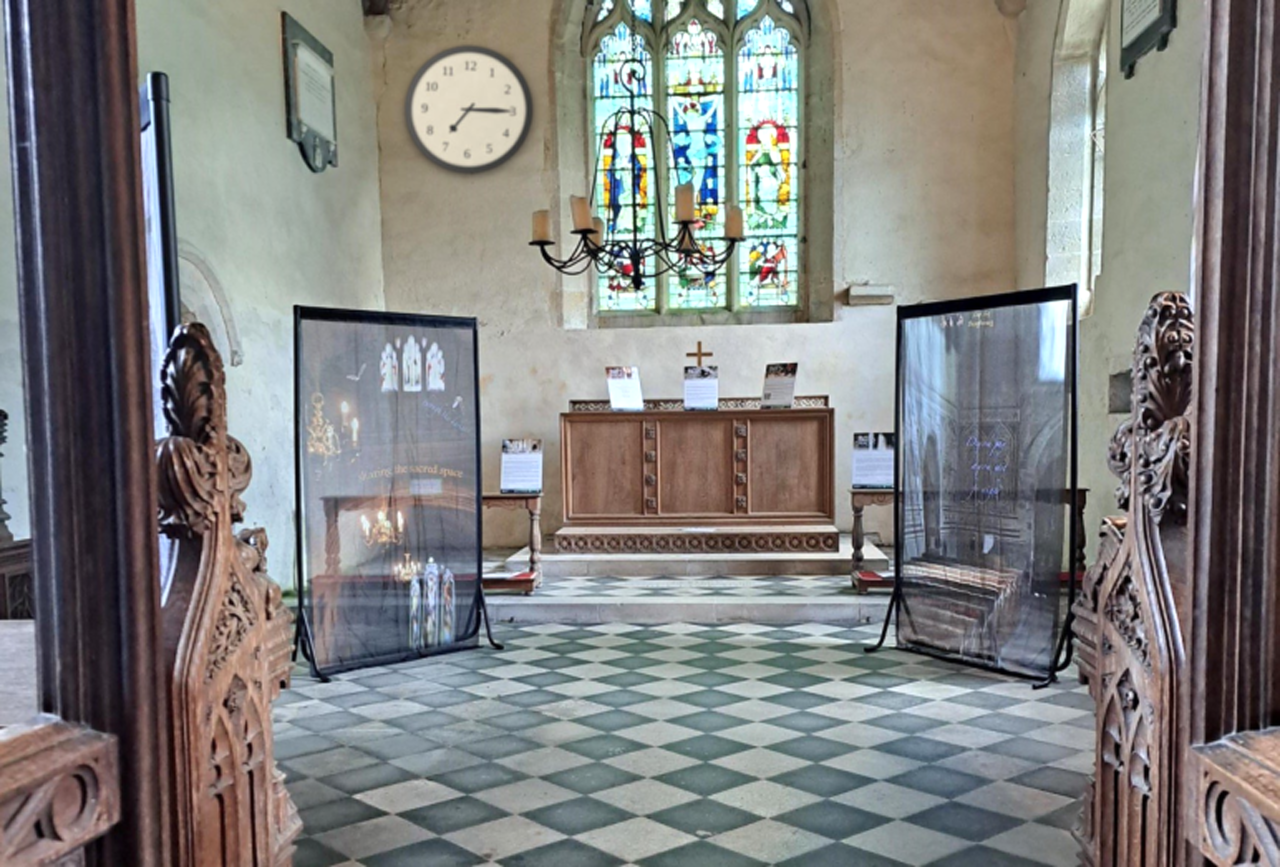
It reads 7,15
